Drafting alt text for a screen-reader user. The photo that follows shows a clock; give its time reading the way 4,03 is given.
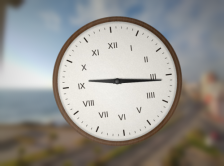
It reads 9,16
